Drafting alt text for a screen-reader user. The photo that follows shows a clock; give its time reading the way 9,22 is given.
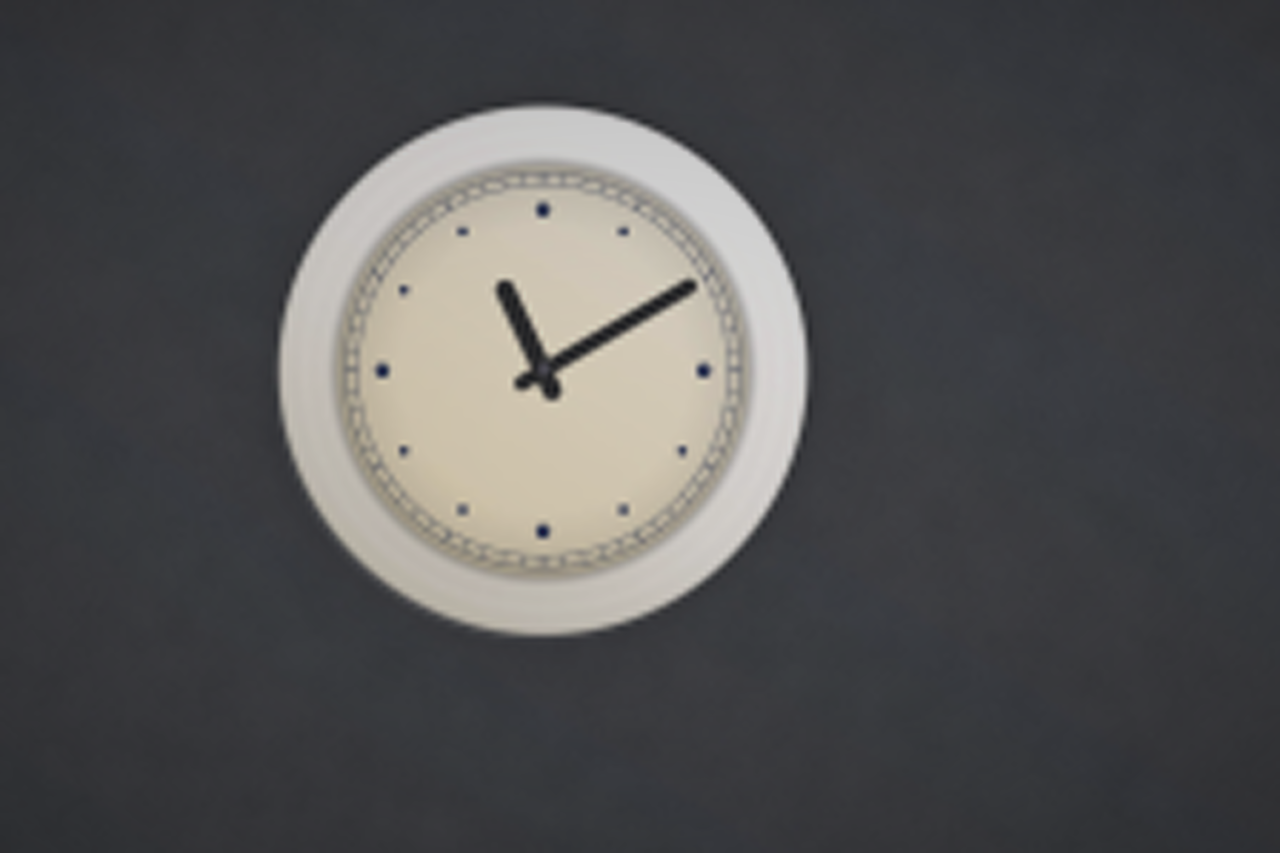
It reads 11,10
